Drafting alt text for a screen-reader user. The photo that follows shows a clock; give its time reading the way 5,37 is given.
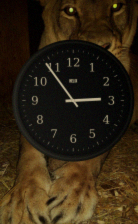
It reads 2,54
